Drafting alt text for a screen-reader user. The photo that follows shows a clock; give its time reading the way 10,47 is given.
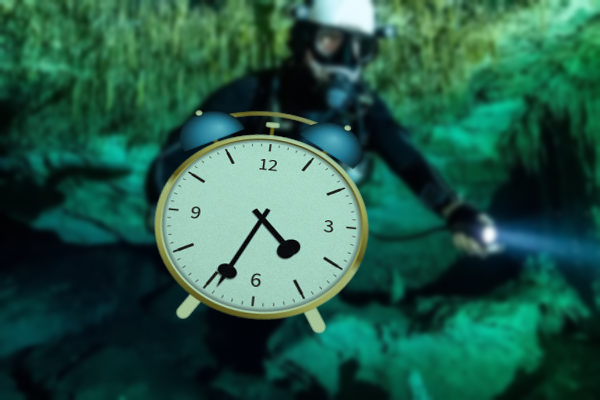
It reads 4,34
